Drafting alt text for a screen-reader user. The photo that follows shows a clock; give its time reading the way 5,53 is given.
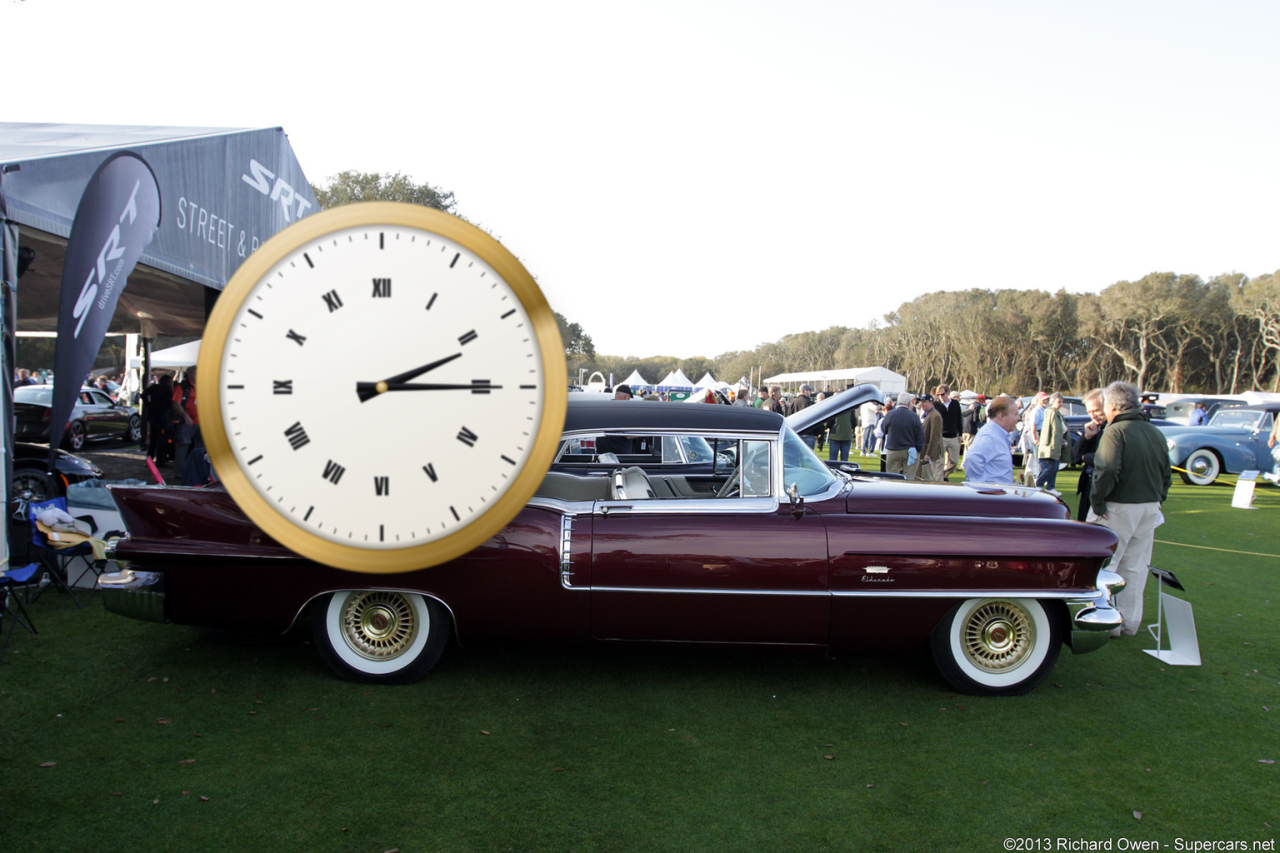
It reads 2,15
